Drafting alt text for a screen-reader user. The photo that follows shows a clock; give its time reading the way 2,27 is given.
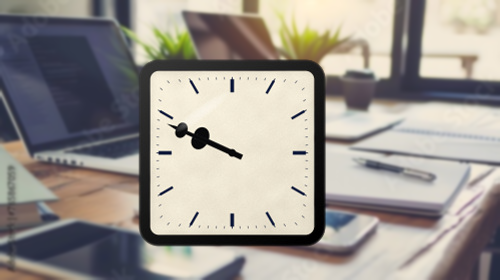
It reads 9,49
